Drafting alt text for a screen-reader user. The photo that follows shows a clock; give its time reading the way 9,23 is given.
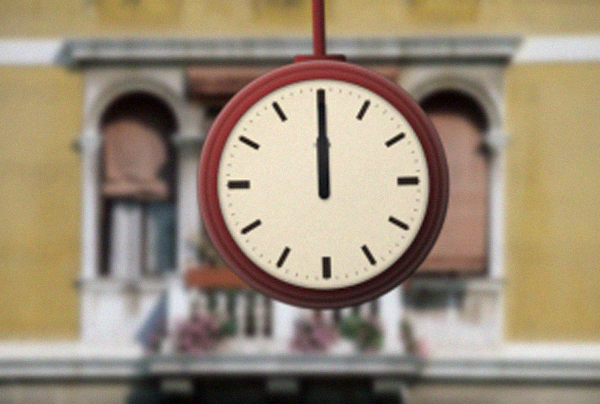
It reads 12,00
